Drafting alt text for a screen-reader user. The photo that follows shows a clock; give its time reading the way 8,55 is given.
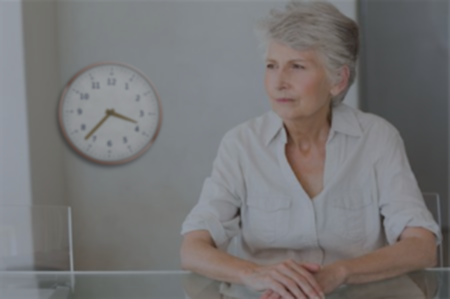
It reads 3,37
